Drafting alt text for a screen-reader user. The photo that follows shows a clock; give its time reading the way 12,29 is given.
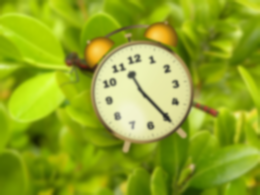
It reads 11,25
